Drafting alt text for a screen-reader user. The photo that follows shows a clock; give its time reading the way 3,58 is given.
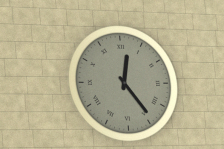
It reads 12,24
